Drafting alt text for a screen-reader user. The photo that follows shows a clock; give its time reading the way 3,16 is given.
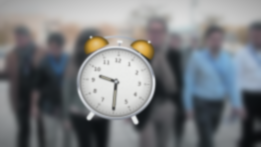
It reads 9,30
